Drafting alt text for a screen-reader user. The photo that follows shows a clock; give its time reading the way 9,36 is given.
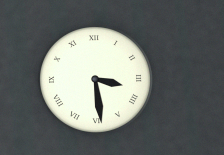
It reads 3,29
